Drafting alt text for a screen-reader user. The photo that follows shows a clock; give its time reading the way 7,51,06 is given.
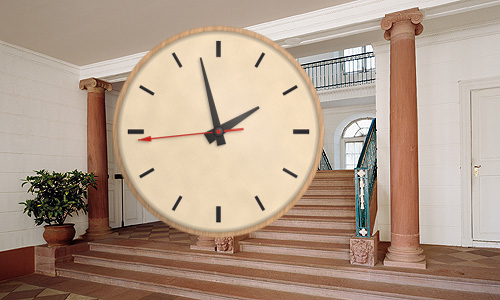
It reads 1,57,44
